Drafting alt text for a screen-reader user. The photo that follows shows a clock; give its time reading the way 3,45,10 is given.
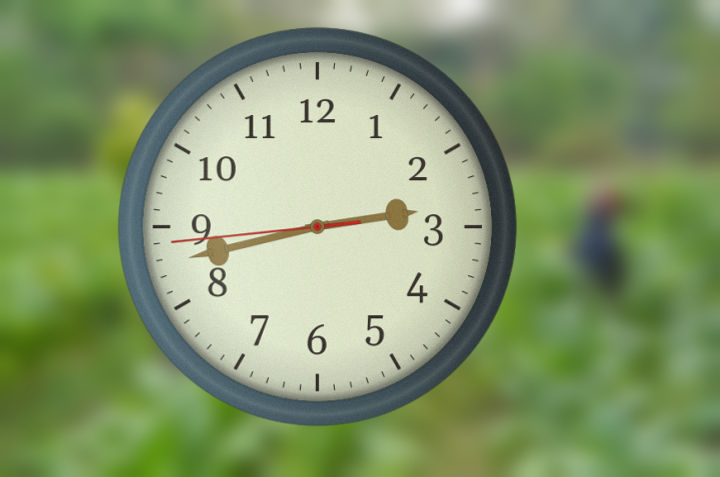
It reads 2,42,44
